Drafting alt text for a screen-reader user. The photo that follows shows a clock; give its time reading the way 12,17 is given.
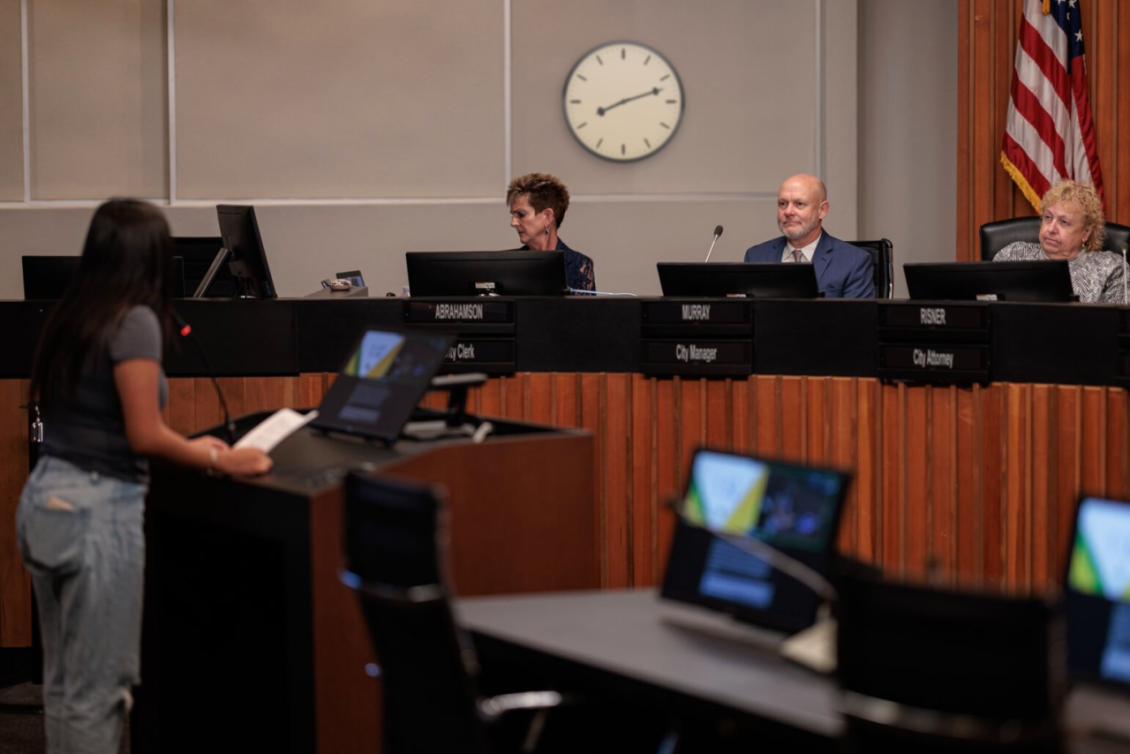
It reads 8,12
